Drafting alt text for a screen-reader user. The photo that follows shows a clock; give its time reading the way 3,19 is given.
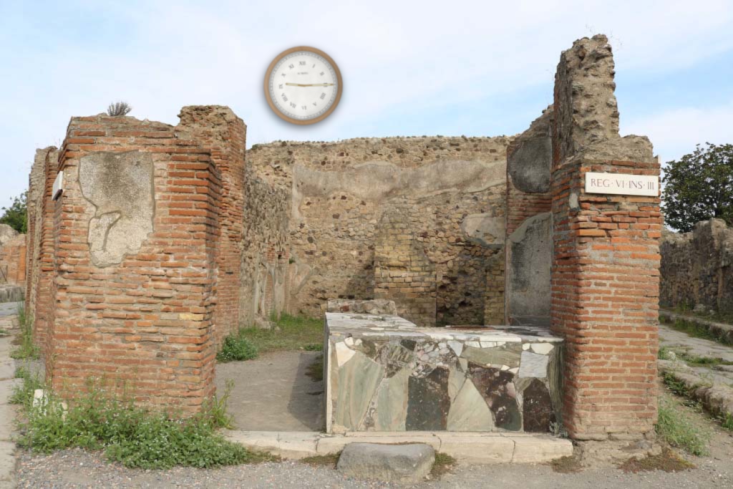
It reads 9,15
